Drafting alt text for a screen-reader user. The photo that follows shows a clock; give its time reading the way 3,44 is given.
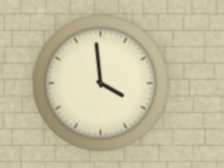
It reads 3,59
